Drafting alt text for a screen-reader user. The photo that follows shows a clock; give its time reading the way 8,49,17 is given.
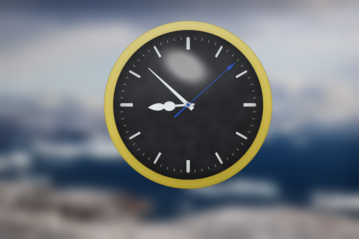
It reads 8,52,08
